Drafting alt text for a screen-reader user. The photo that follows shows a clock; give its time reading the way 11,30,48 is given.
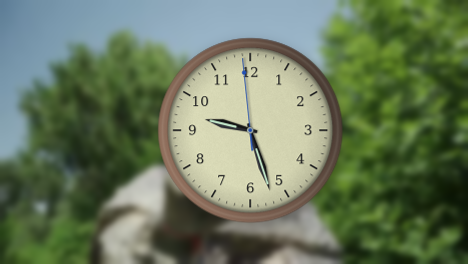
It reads 9,26,59
